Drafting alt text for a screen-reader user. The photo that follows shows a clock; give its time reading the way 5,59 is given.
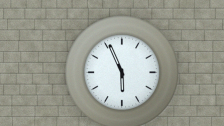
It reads 5,56
